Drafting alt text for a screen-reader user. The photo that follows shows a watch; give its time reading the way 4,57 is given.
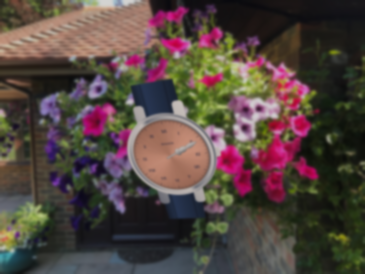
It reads 2,11
